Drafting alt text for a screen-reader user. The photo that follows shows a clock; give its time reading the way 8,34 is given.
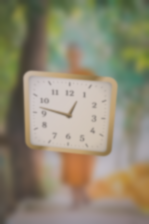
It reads 12,47
